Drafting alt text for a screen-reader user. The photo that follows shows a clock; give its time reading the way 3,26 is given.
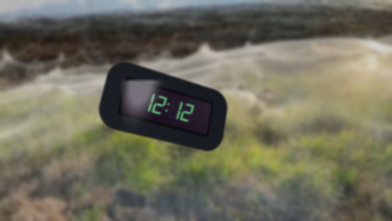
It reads 12,12
